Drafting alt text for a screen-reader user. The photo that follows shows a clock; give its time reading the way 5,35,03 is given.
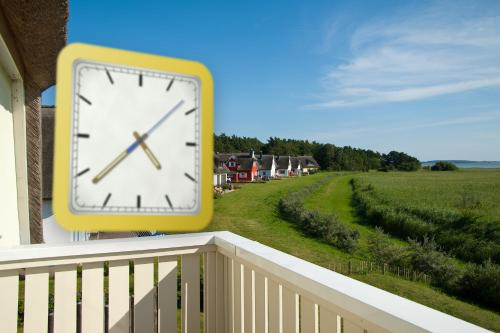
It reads 4,38,08
